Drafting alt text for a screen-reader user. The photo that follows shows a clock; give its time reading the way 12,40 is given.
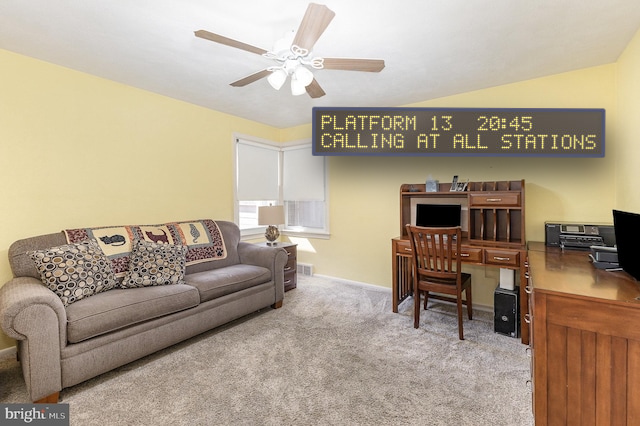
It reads 20,45
